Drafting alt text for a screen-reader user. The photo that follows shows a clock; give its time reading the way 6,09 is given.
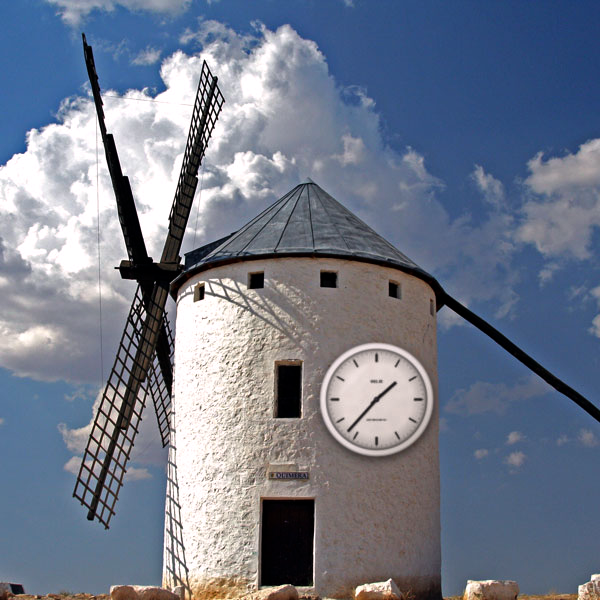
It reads 1,37
